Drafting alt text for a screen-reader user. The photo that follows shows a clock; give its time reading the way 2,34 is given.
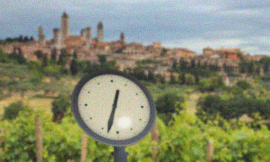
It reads 12,33
